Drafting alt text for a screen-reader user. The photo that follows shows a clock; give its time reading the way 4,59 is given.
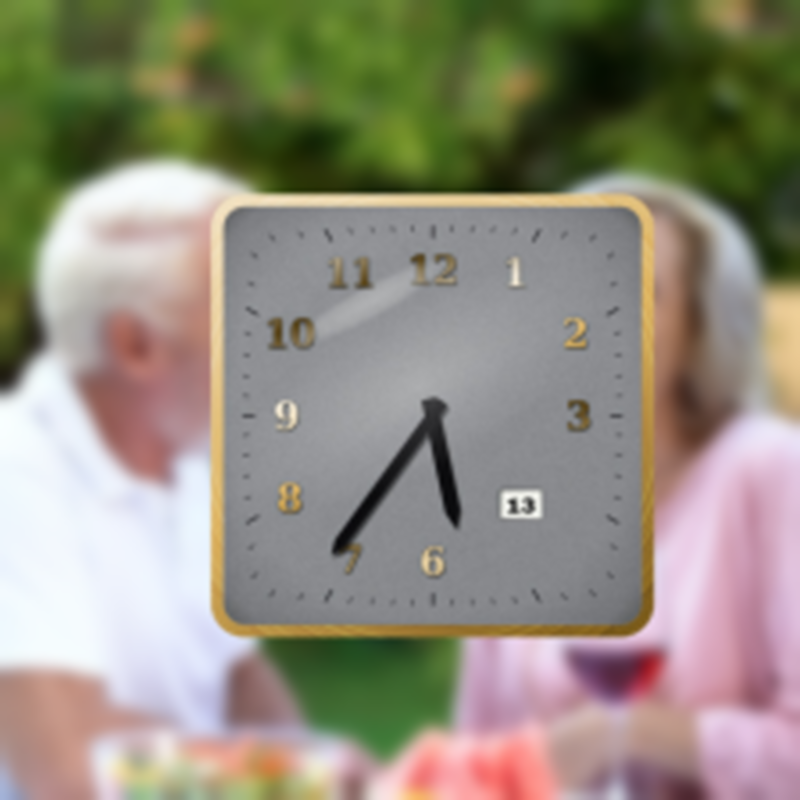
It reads 5,36
